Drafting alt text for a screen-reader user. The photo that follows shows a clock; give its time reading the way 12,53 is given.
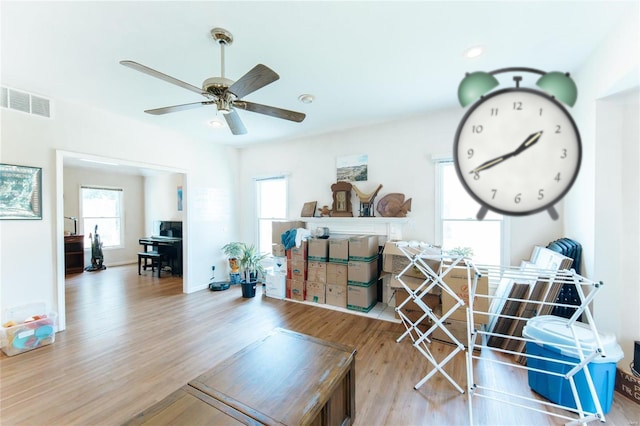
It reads 1,41
